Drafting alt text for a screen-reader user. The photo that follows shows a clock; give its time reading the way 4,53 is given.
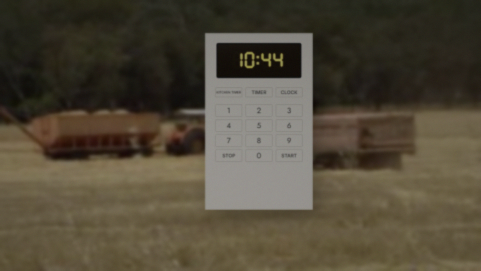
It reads 10,44
